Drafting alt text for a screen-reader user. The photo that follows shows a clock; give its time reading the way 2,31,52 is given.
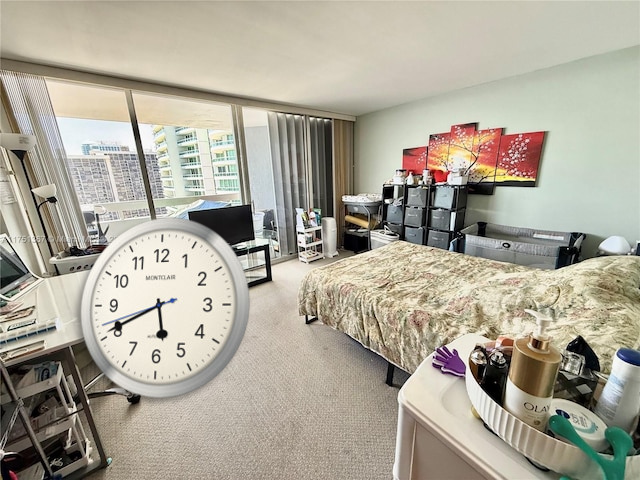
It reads 5,40,42
